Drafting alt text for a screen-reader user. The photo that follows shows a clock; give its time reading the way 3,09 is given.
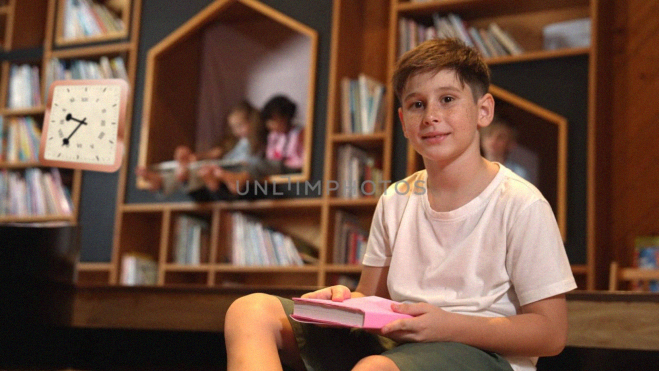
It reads 9,36
